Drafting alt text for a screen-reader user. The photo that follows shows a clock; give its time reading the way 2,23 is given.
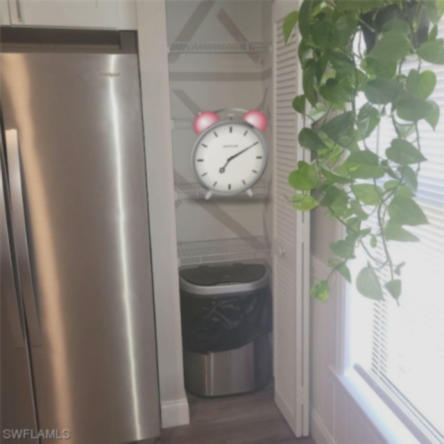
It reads 7,10
